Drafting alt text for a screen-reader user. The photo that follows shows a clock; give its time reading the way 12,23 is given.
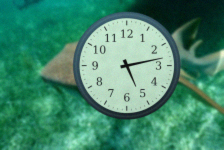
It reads 5,13
